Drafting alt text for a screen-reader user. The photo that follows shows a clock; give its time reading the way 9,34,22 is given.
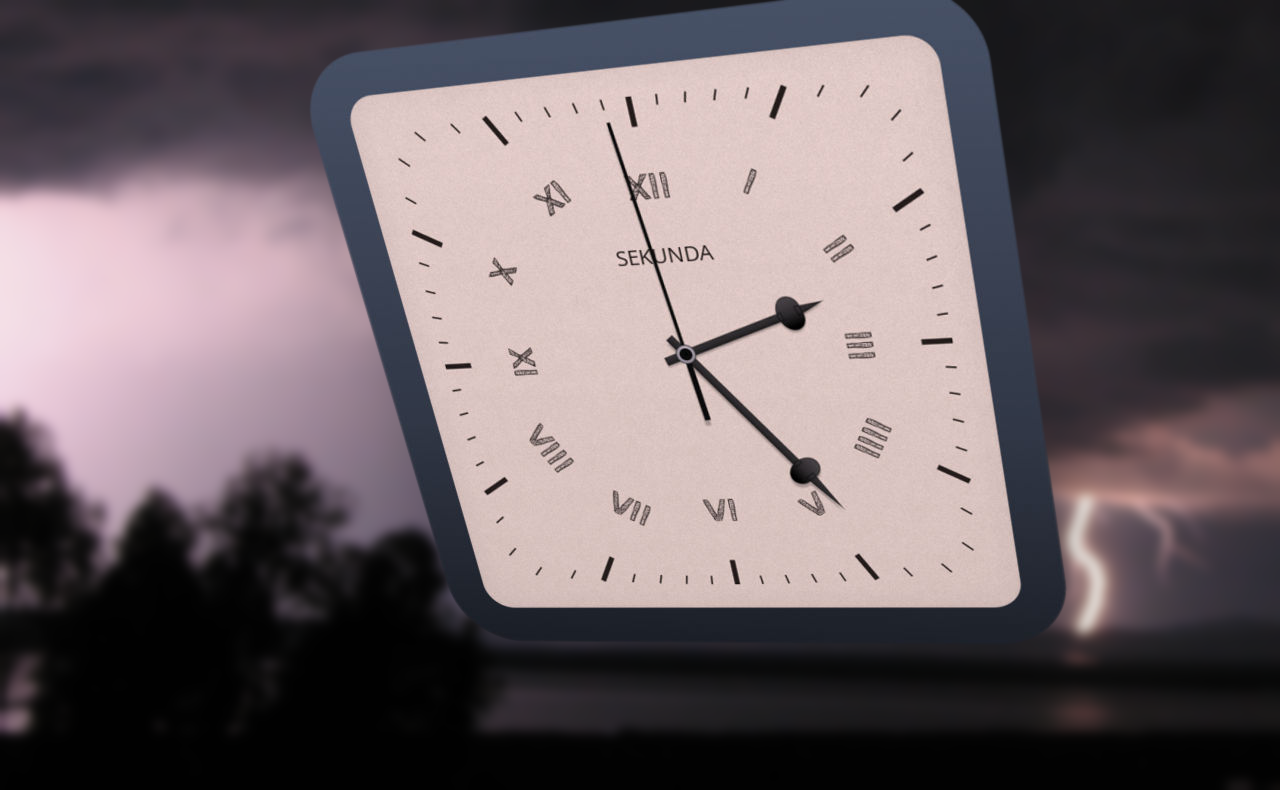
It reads 2,23,59
